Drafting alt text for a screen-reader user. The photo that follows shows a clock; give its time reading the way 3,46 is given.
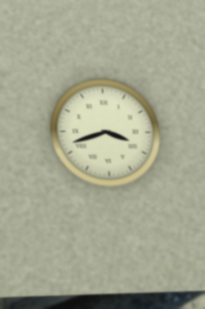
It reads 3,42
